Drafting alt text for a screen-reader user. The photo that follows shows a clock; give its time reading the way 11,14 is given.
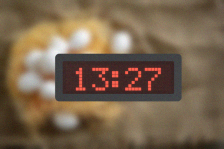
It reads 13,27
